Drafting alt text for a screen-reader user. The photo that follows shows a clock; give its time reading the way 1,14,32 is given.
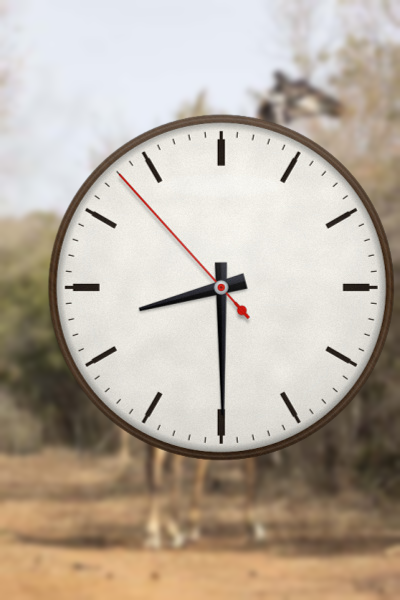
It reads 8,29,53
